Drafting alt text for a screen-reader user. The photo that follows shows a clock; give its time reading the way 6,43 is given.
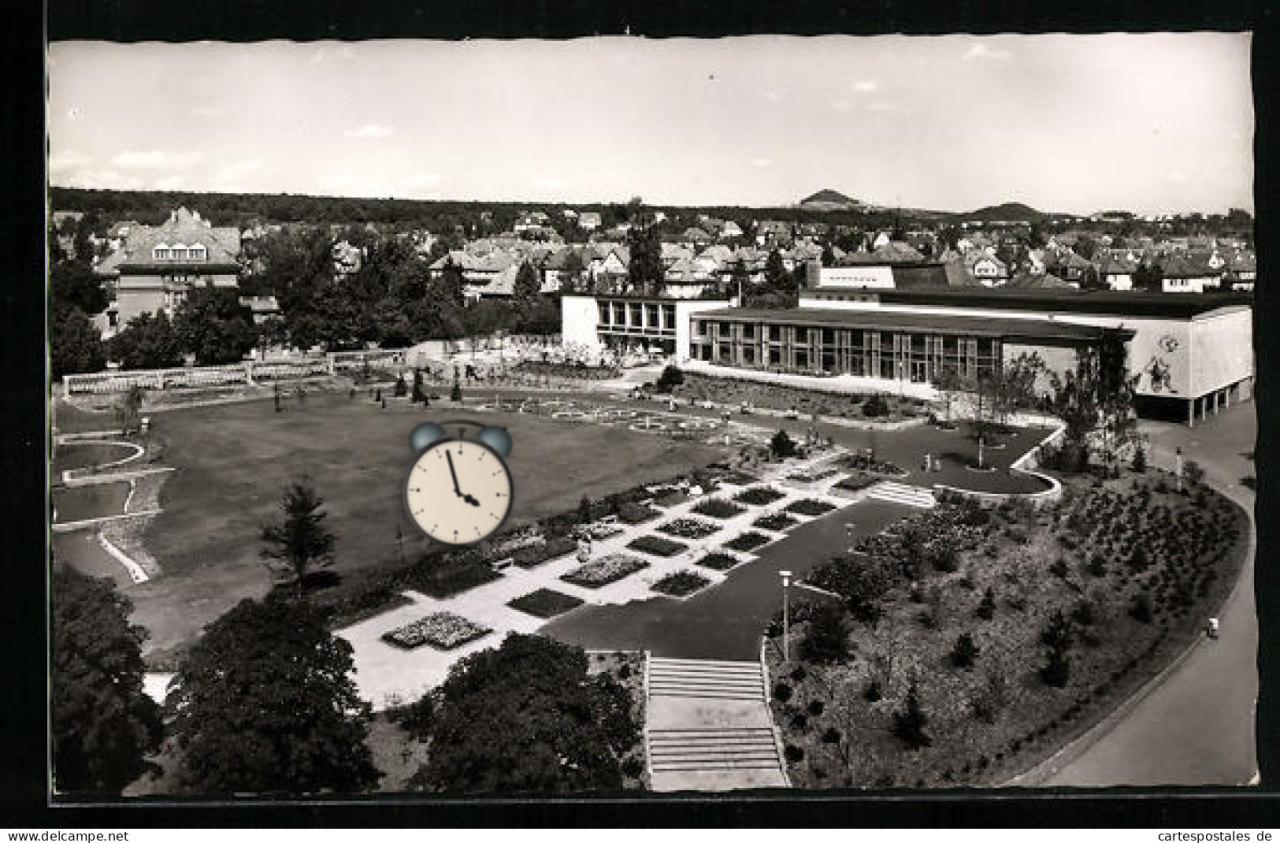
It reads 3,57
